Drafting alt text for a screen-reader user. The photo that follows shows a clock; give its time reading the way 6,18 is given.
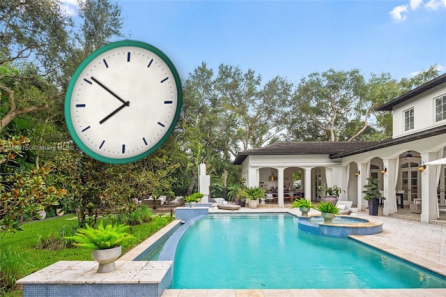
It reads 7,51
